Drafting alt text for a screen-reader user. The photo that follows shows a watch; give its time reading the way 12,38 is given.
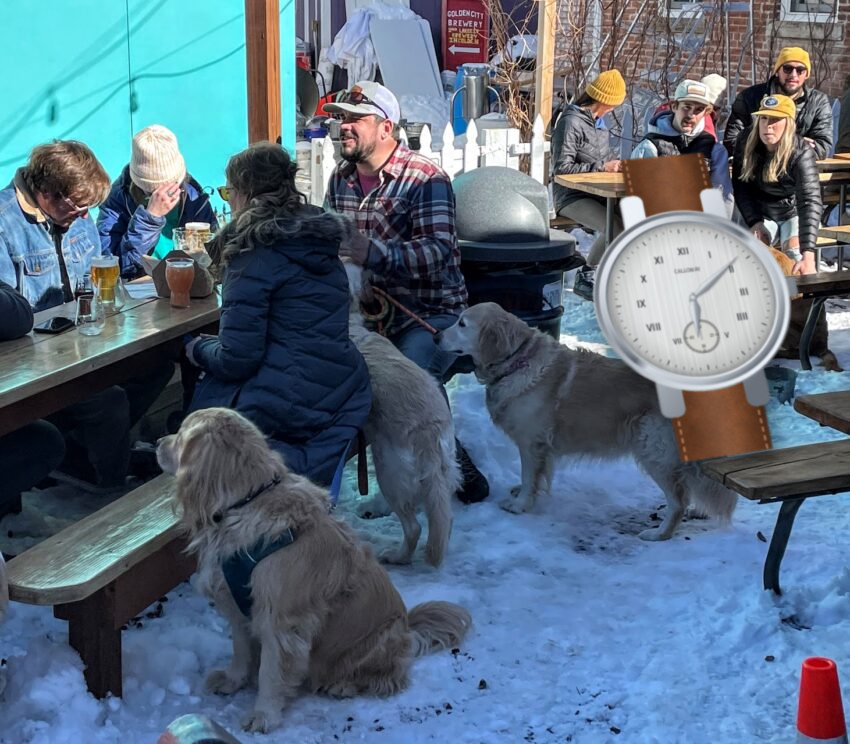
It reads 6,09
